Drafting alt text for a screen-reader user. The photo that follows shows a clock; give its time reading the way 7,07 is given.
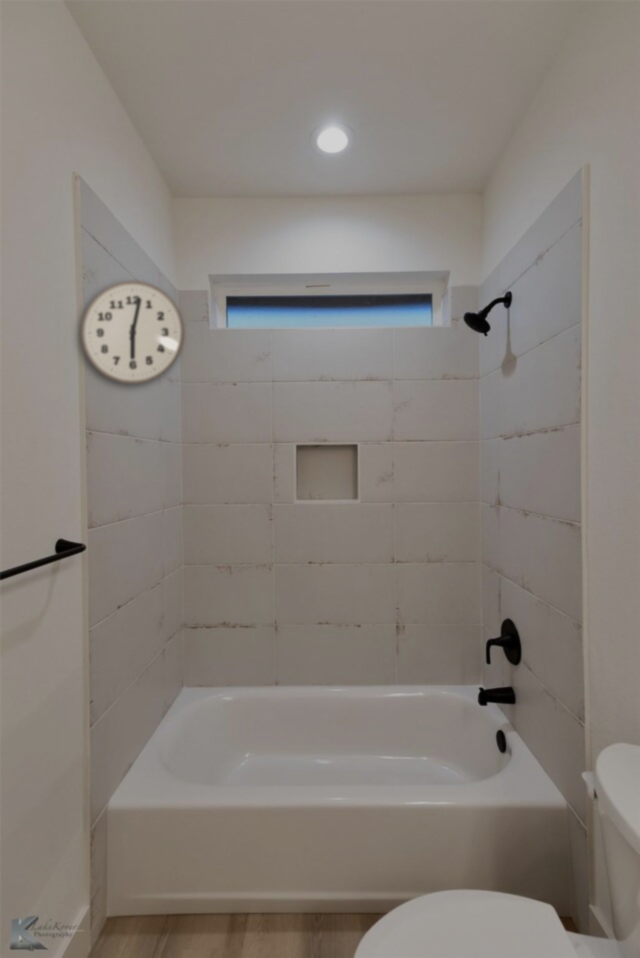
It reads 6,02
